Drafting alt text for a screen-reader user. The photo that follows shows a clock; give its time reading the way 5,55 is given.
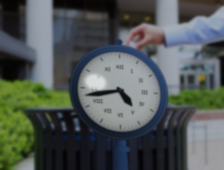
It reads 4,43
